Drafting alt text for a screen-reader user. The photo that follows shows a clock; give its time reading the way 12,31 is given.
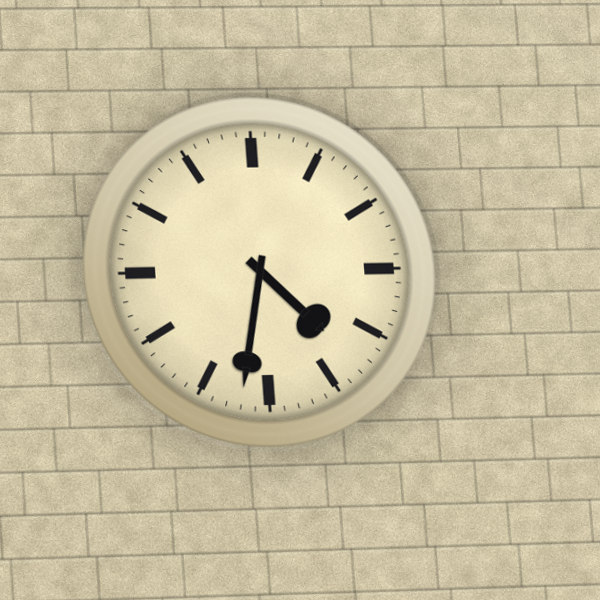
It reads 4,32
